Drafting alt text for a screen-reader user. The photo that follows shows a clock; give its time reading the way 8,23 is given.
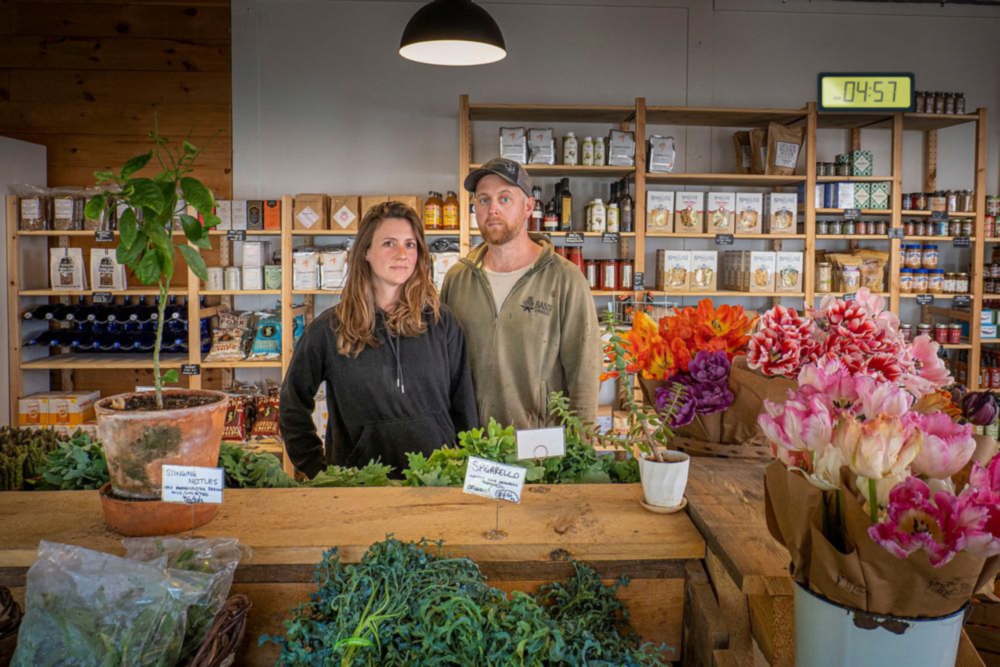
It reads 4,57
